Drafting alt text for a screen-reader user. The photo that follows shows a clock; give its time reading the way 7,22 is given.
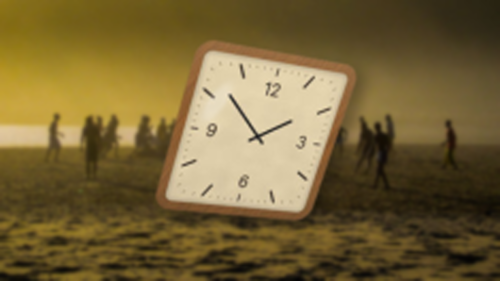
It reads 1,52
